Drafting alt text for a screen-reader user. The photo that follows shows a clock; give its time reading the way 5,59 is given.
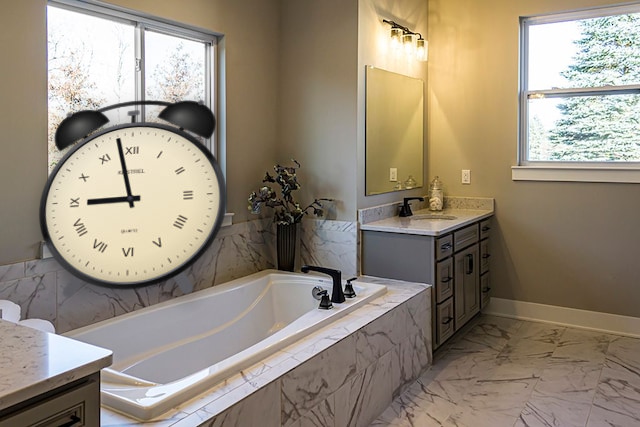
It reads 8,58
